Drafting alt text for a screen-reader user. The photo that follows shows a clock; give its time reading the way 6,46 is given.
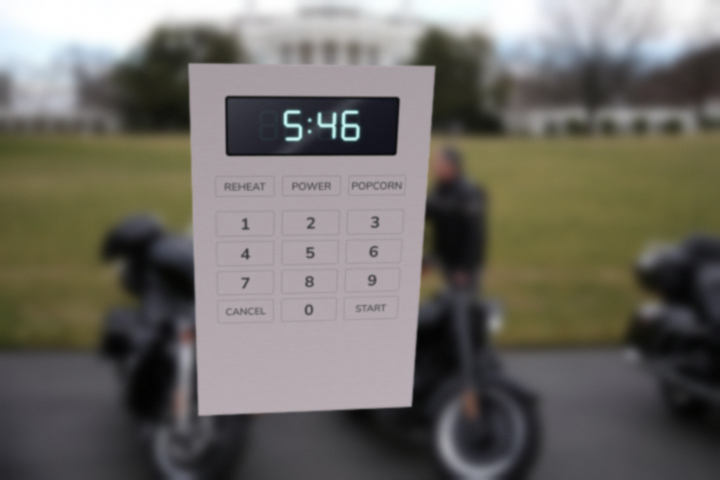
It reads 5,46
